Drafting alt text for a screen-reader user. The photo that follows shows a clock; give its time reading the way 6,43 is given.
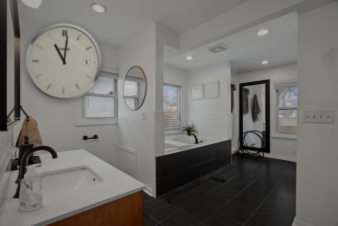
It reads 11,01
